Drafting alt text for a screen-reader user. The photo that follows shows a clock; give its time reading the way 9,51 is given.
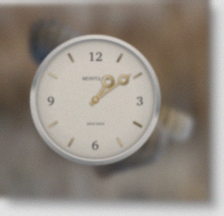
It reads 1,09
